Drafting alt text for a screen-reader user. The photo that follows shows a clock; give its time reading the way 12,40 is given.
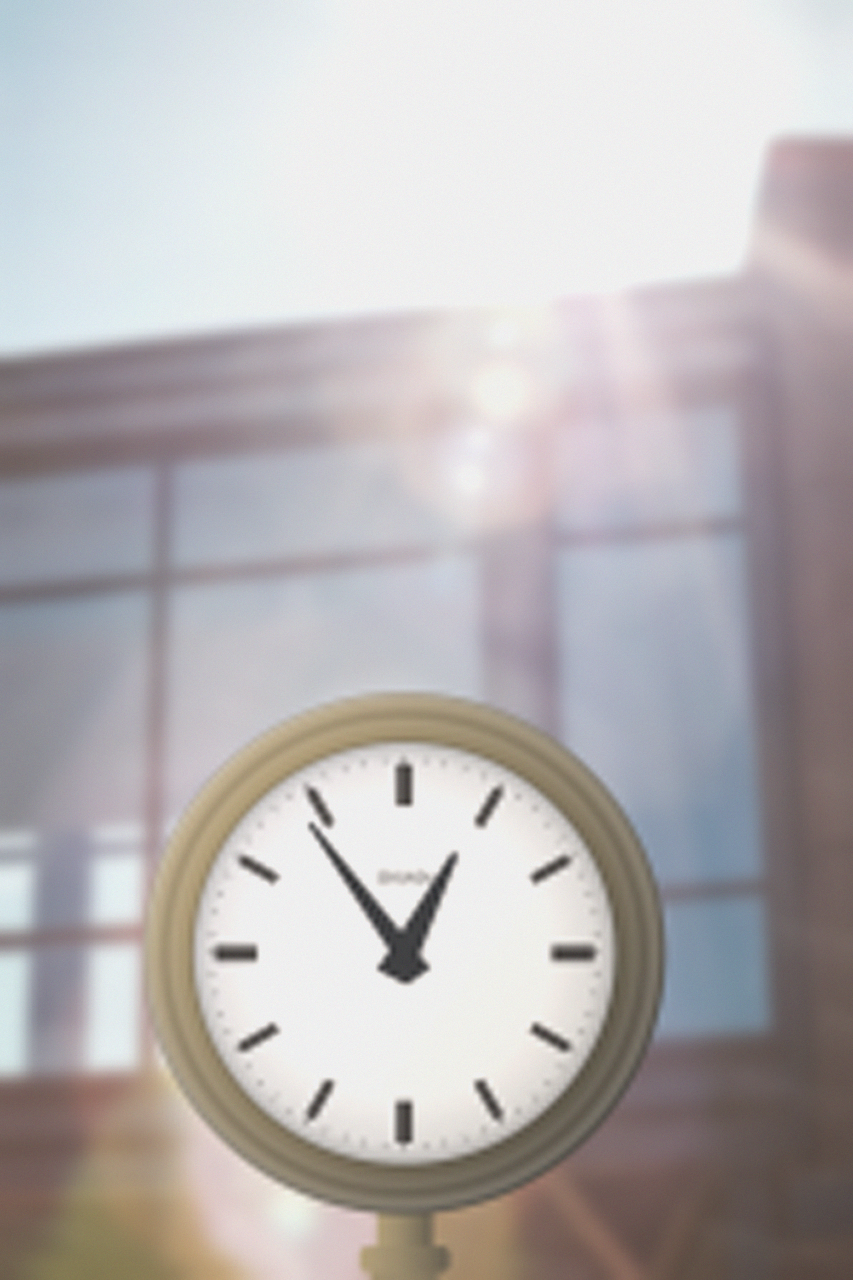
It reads 12,54
